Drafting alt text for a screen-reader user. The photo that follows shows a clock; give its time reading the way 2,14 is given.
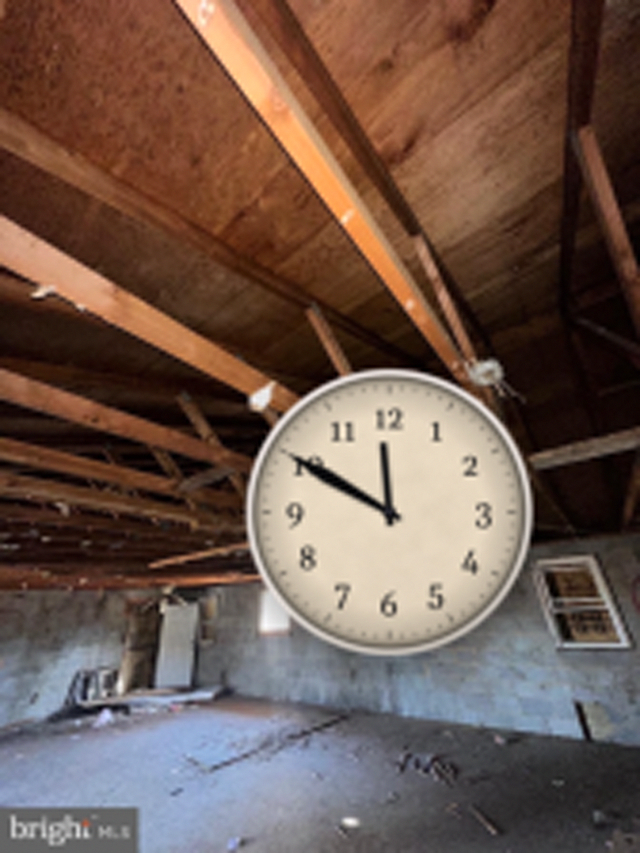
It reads 11,50
